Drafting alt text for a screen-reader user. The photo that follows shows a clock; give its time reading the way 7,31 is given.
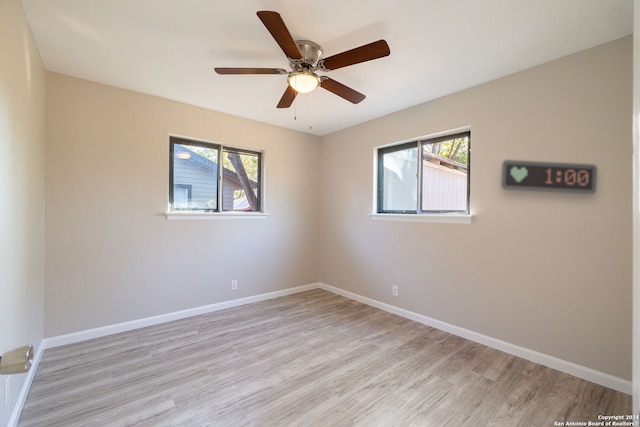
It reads 1,00
